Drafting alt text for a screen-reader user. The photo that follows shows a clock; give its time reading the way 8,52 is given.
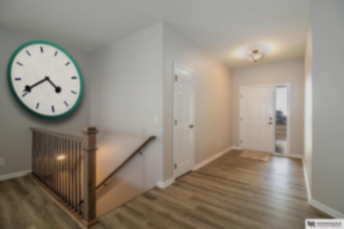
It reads 4,41
